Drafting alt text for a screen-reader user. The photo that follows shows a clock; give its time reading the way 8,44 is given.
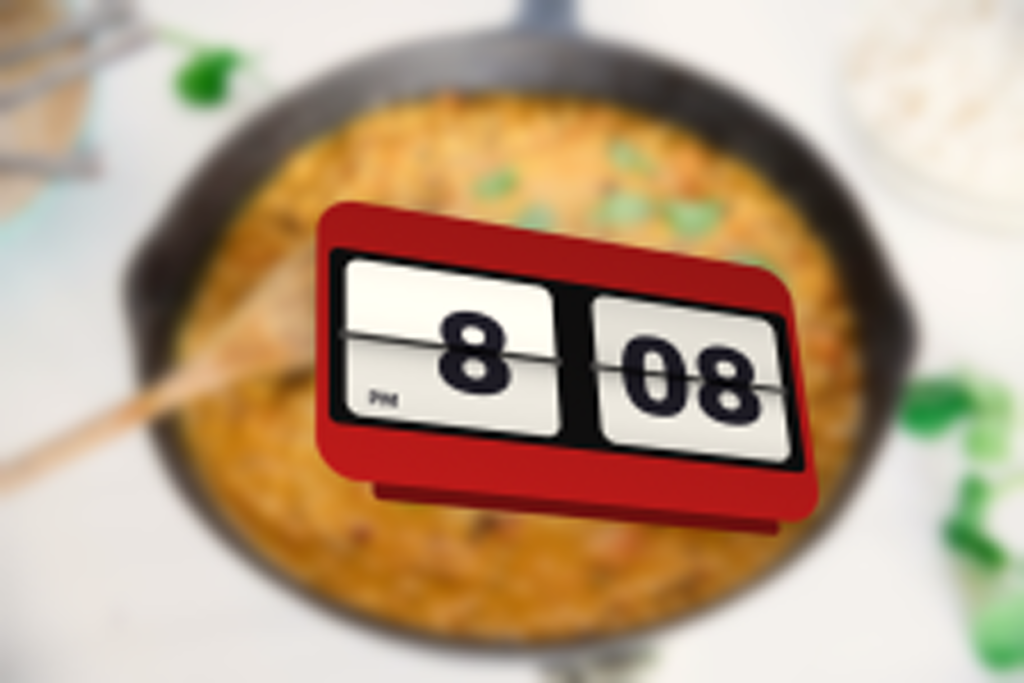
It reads 8,08
